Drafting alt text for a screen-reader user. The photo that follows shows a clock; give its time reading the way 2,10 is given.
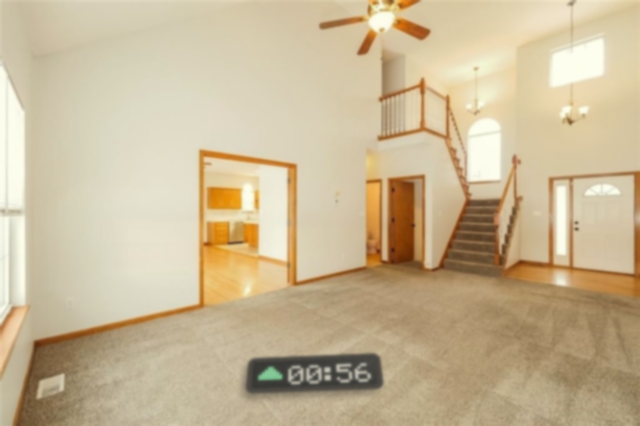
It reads 0,56
